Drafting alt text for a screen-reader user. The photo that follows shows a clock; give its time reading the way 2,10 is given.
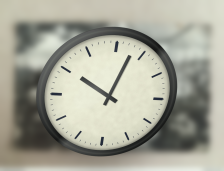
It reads 10,03
